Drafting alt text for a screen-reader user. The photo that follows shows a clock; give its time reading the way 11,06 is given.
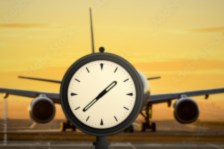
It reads 1,38
